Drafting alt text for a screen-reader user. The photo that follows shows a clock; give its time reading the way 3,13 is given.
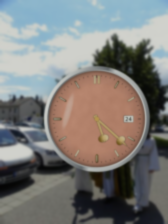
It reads 5,22
